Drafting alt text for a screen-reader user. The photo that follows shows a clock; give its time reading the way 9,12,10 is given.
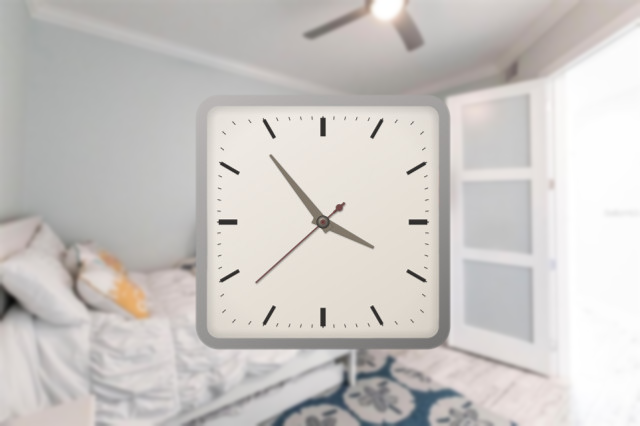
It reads 3,53,38
